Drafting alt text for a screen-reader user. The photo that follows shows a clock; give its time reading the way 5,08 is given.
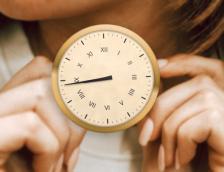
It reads 8,44
